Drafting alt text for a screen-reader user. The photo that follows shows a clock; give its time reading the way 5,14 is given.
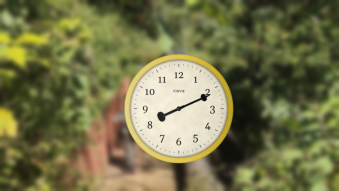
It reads 8,11
